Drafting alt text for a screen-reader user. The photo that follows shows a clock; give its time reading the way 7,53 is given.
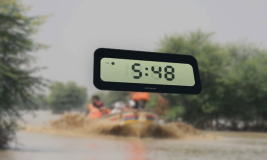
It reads 5,48
